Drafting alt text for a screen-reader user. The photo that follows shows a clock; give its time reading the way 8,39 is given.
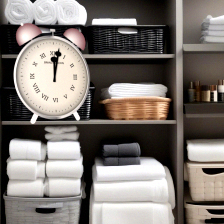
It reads 12,02
